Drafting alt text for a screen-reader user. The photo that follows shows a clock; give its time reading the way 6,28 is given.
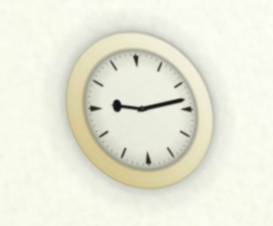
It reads 9,13
